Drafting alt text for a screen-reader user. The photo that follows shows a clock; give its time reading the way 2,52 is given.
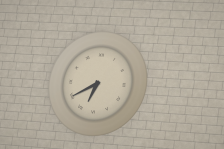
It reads 6,40
